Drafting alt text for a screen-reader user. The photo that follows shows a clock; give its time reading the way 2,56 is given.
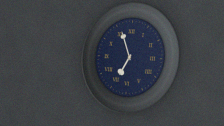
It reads 6,56
